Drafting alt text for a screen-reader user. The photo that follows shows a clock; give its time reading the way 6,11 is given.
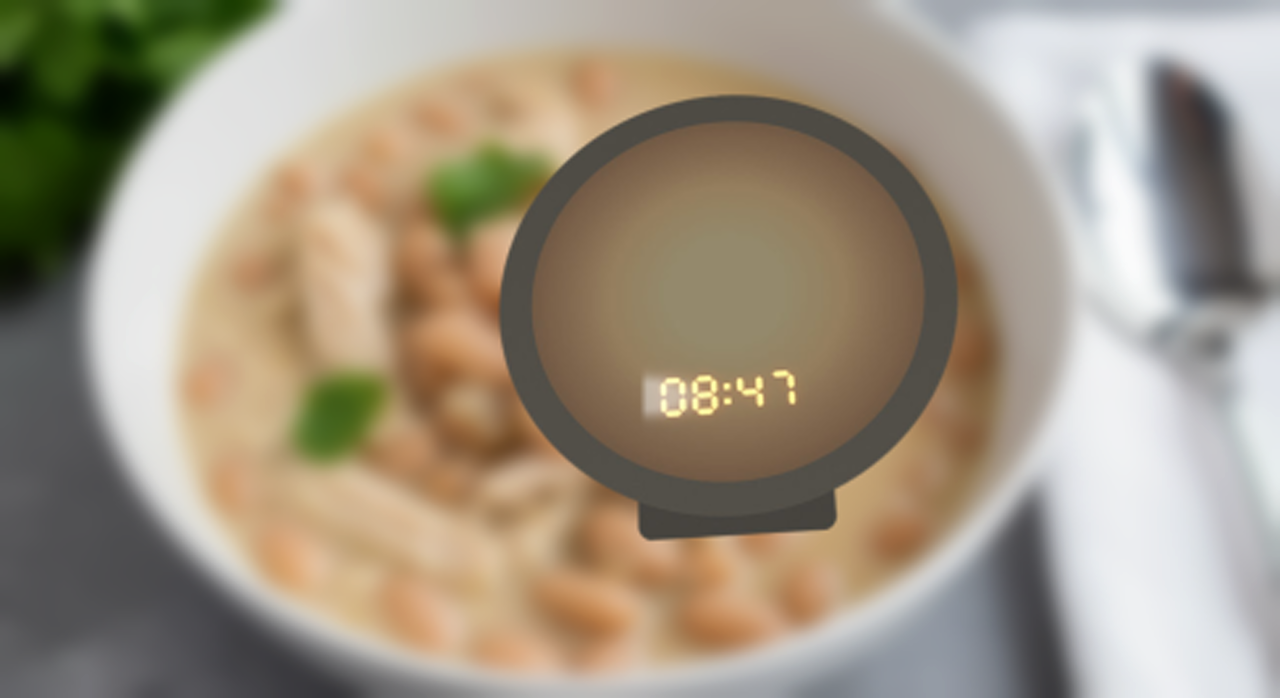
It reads 8,47
